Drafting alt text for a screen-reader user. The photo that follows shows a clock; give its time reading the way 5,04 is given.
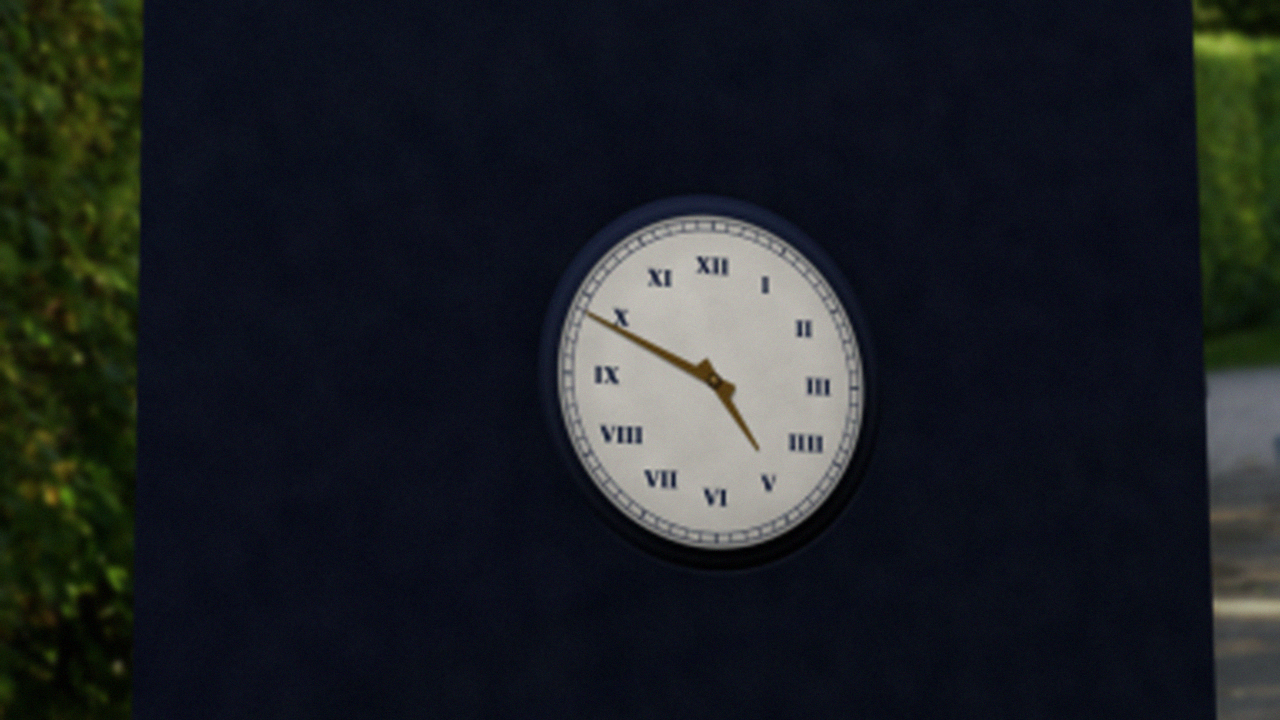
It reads 4,49
